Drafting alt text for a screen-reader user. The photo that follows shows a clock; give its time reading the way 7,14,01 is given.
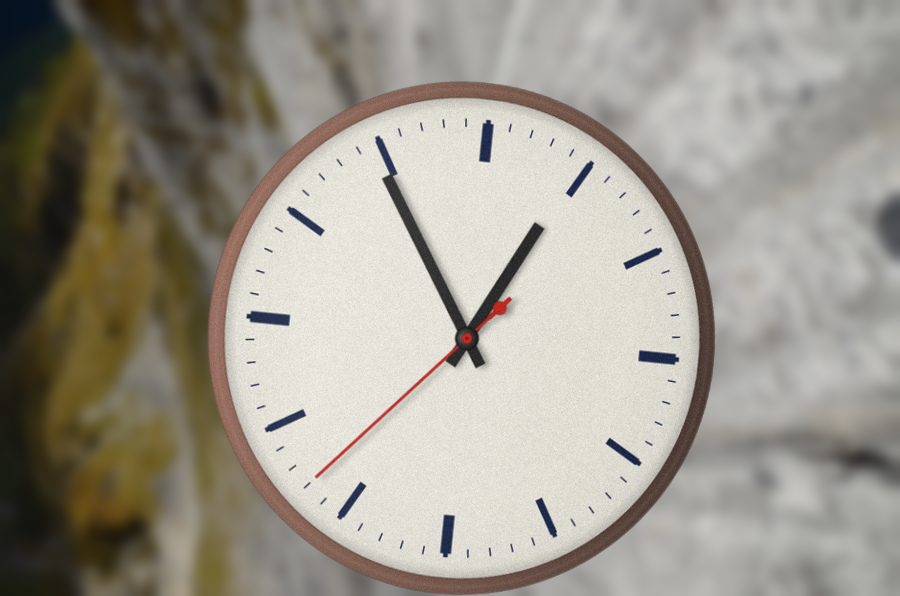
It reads 12,54,37
